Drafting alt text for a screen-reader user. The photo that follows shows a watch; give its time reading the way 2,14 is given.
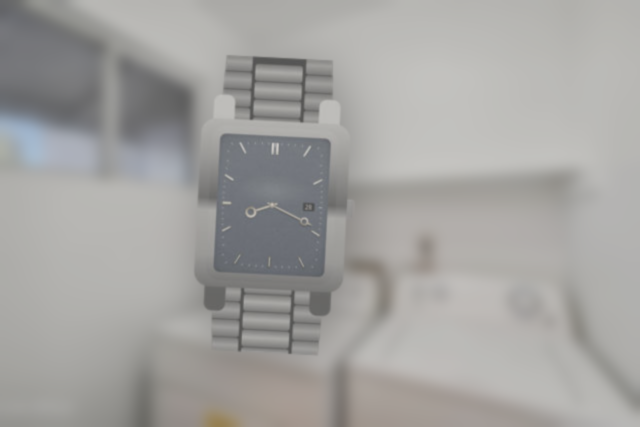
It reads 8,19
